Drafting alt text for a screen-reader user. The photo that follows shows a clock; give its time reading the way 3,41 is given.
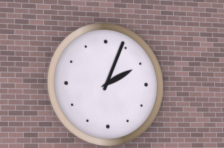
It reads 2,04
